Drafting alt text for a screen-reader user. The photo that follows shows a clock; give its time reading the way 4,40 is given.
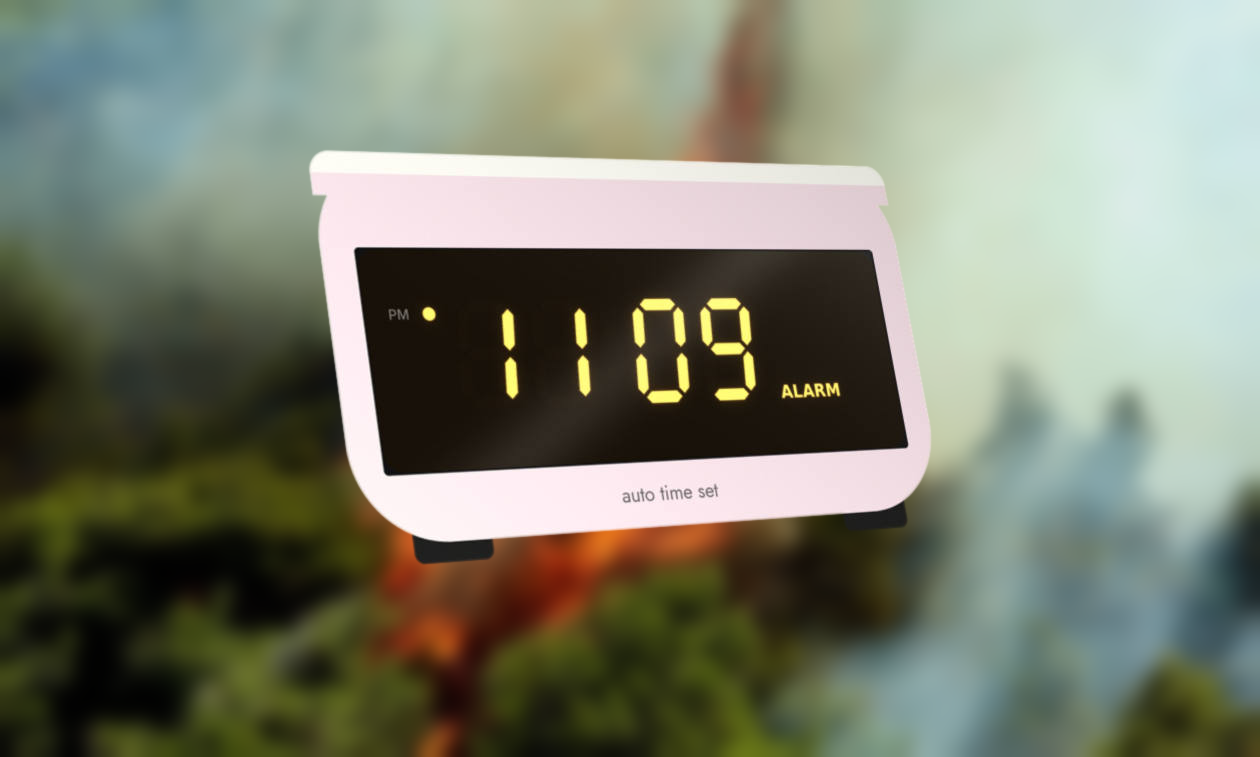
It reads 11,09
